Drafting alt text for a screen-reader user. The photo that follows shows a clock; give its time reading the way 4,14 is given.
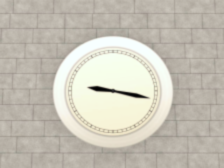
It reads 9,17
